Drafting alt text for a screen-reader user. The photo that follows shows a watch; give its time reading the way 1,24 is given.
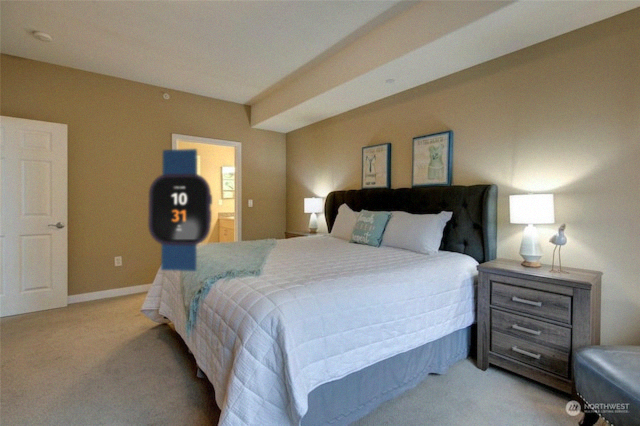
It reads 10,31
